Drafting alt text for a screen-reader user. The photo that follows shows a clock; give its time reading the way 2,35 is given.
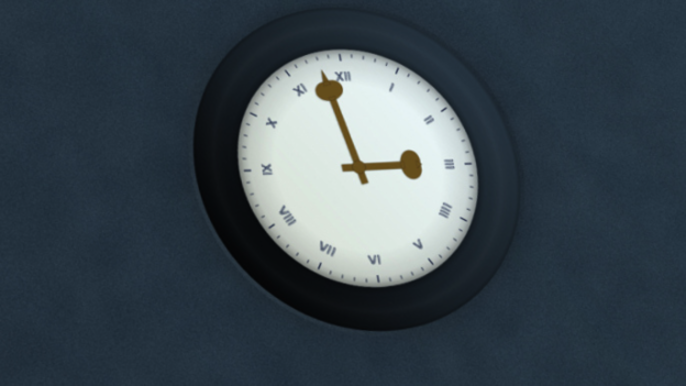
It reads 2,58
